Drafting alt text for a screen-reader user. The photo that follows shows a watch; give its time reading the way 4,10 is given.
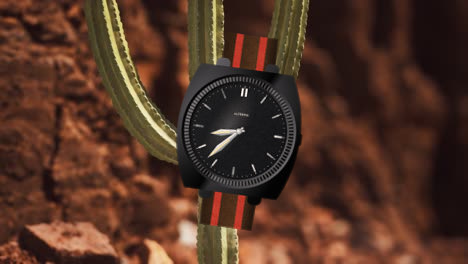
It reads 8,37
